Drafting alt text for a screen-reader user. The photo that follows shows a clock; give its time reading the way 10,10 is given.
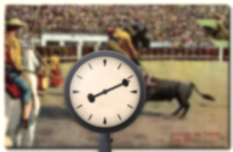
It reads 8,11
